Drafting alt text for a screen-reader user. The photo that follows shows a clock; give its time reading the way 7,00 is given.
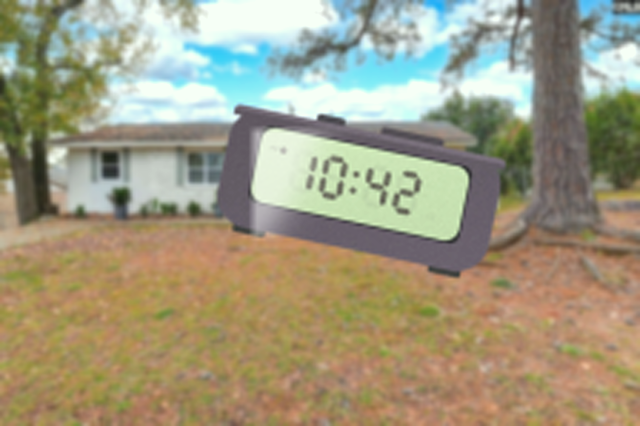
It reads 10,42
